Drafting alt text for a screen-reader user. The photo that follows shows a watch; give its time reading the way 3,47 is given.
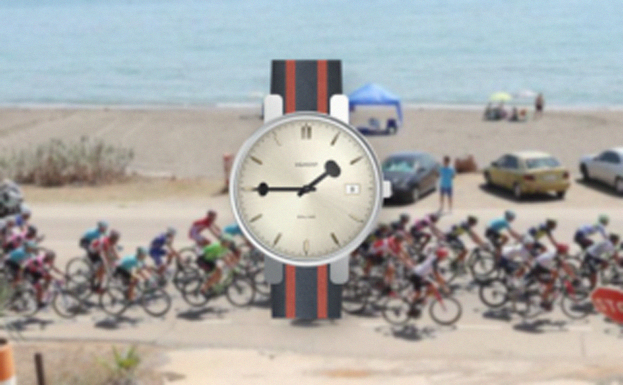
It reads 1,45
